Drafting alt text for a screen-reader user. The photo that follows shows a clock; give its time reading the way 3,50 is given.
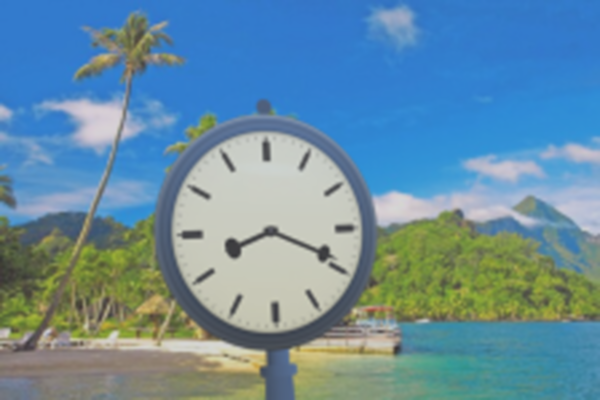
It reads 8,19
